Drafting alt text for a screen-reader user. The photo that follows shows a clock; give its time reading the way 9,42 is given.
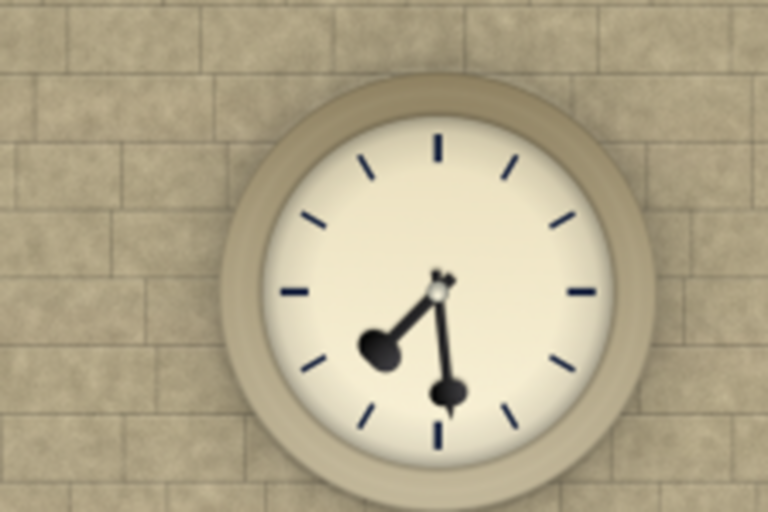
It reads 7,29
